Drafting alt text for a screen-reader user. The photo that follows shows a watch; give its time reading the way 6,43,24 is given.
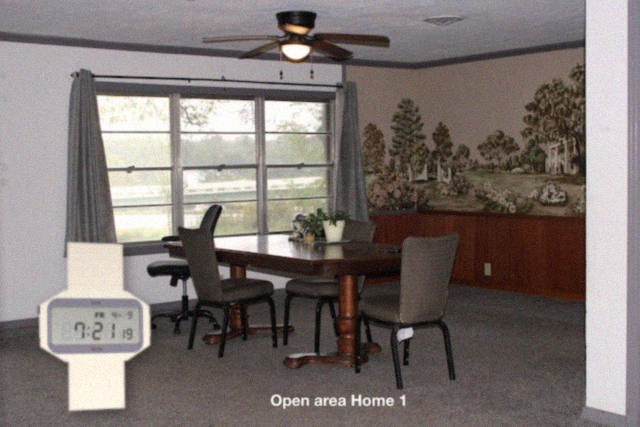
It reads 7,21,19
